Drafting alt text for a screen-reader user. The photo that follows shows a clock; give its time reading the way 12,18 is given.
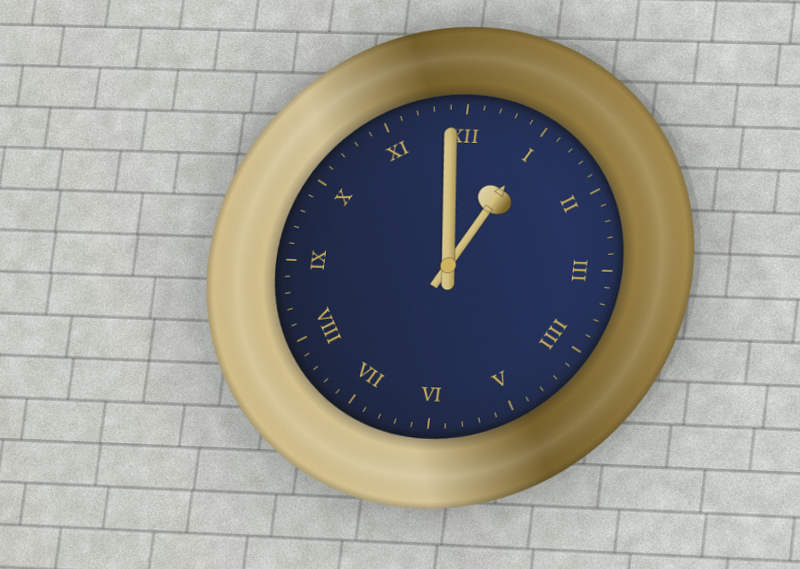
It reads 12,59
